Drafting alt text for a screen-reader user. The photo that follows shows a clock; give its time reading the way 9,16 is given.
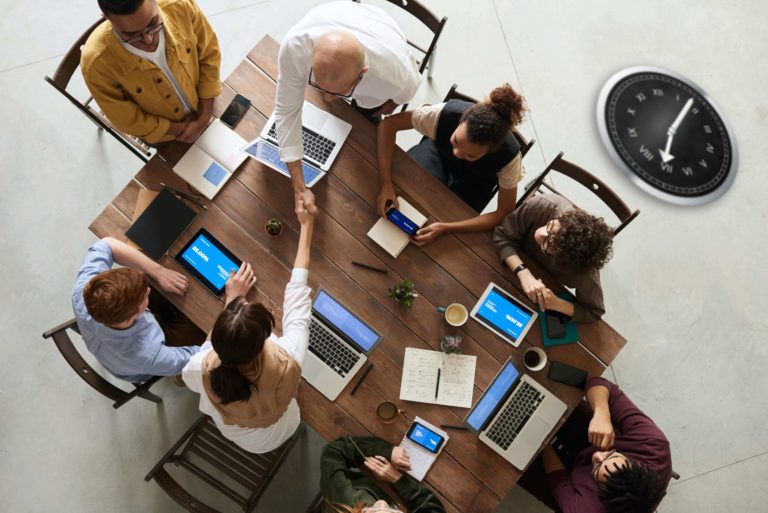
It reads 7,08
